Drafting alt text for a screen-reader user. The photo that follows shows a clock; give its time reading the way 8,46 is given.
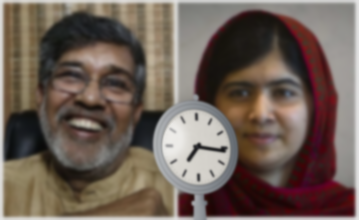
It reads 7,16
